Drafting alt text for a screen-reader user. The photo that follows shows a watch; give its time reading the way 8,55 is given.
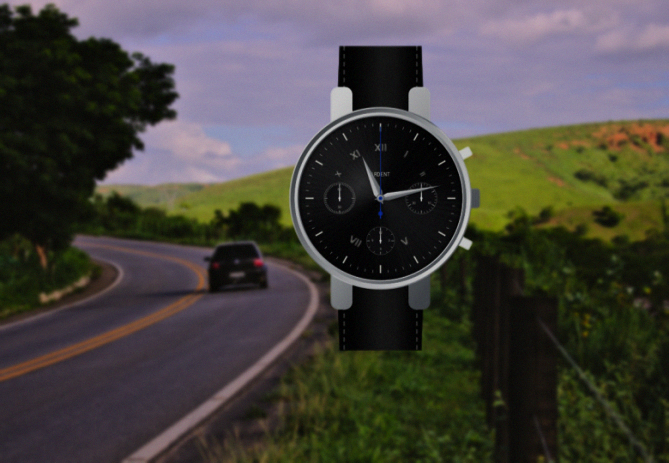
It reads 11,13
